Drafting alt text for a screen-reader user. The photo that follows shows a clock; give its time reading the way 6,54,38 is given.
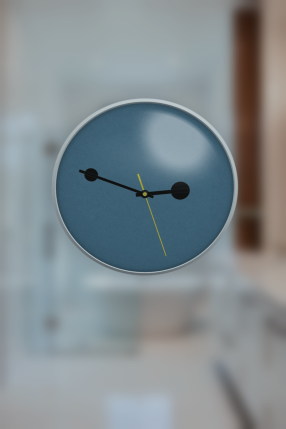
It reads 2,48,27
